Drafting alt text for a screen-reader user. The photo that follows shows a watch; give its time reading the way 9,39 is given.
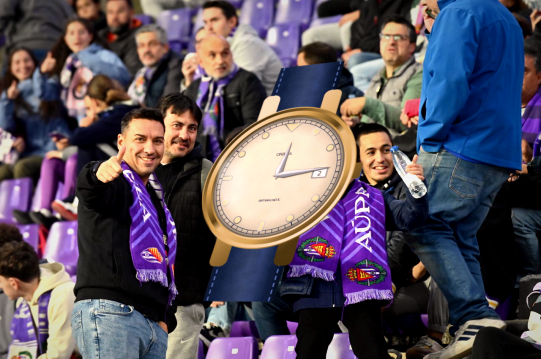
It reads 12,14
